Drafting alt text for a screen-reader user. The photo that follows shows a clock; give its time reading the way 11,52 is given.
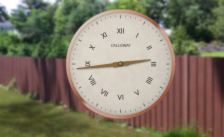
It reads 2,44
